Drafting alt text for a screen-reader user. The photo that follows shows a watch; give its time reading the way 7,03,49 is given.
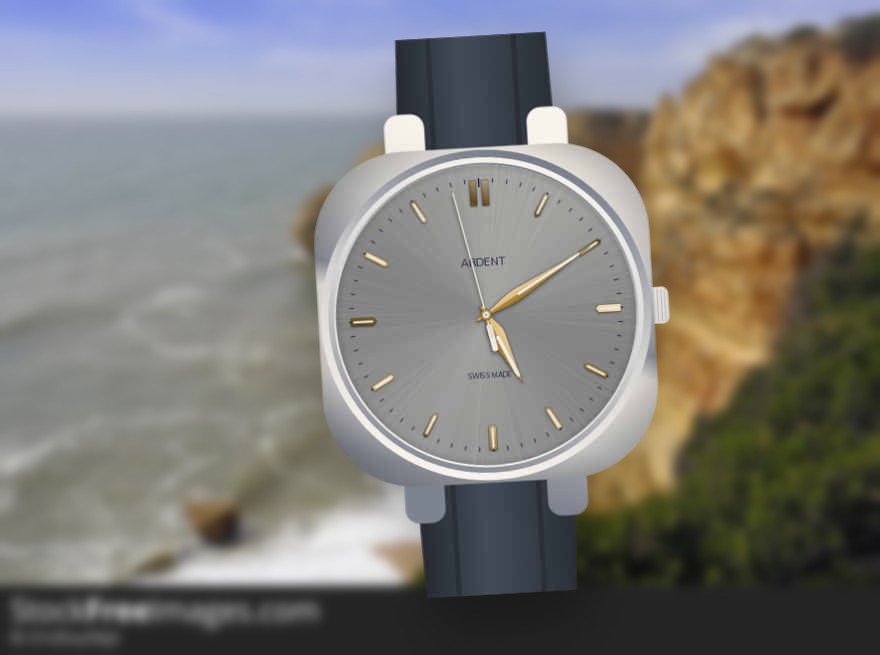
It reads 5,09,58
